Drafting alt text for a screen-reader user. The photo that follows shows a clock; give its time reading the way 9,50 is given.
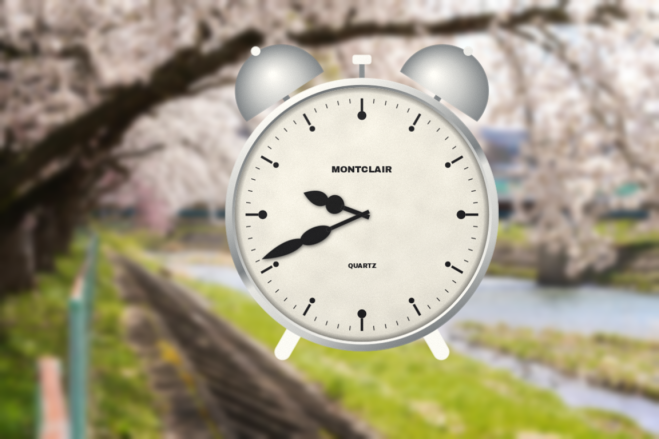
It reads 9,41
